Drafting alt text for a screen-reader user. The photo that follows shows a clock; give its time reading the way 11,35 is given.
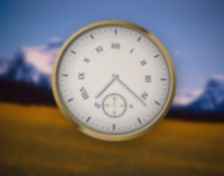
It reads 7,22
